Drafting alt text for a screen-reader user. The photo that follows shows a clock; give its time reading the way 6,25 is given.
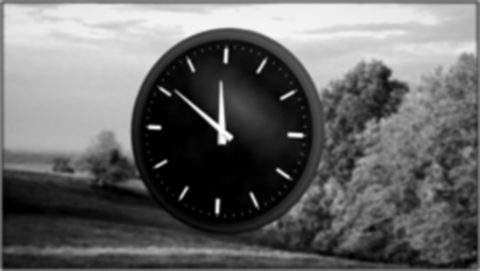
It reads 11,51
